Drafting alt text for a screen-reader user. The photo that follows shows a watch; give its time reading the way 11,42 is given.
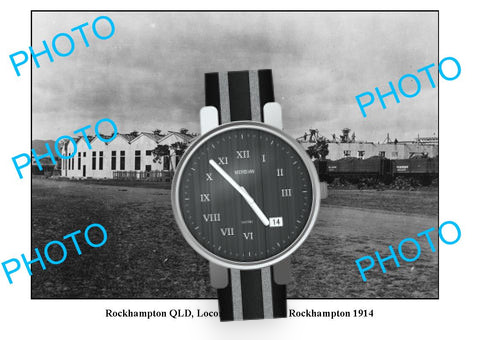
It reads 4,53
